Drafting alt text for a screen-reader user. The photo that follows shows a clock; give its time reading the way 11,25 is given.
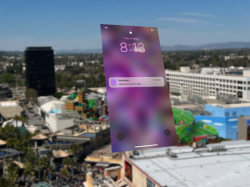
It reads 8,13
